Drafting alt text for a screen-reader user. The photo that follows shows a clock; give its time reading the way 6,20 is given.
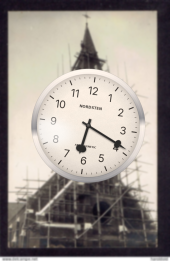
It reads 6,19
